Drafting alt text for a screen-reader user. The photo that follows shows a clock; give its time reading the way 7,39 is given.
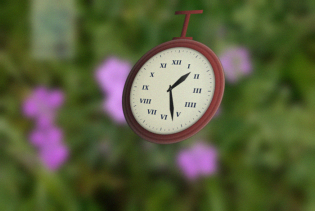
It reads 1,27
